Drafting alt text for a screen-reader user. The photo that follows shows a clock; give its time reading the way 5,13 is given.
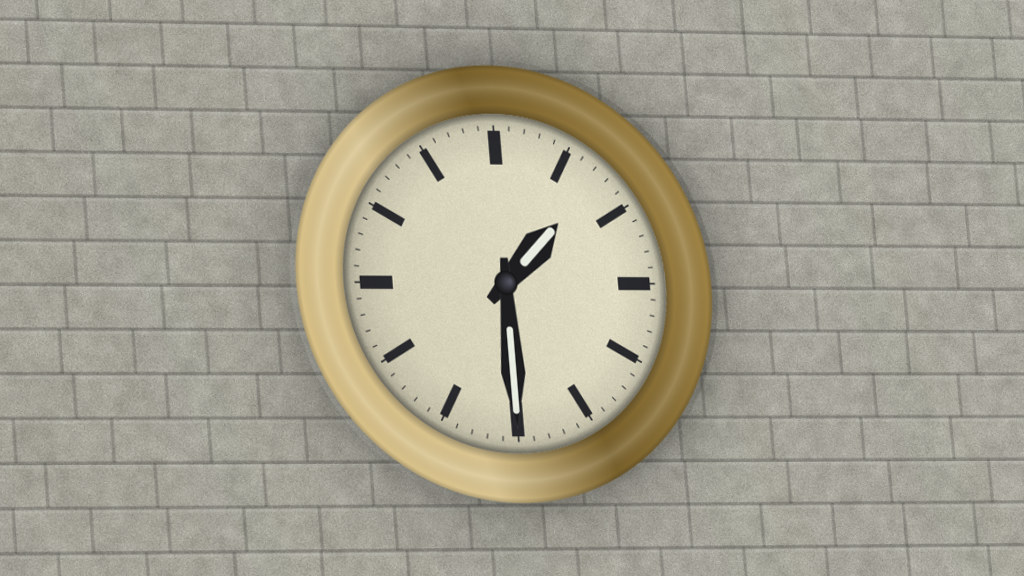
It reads 1,30
